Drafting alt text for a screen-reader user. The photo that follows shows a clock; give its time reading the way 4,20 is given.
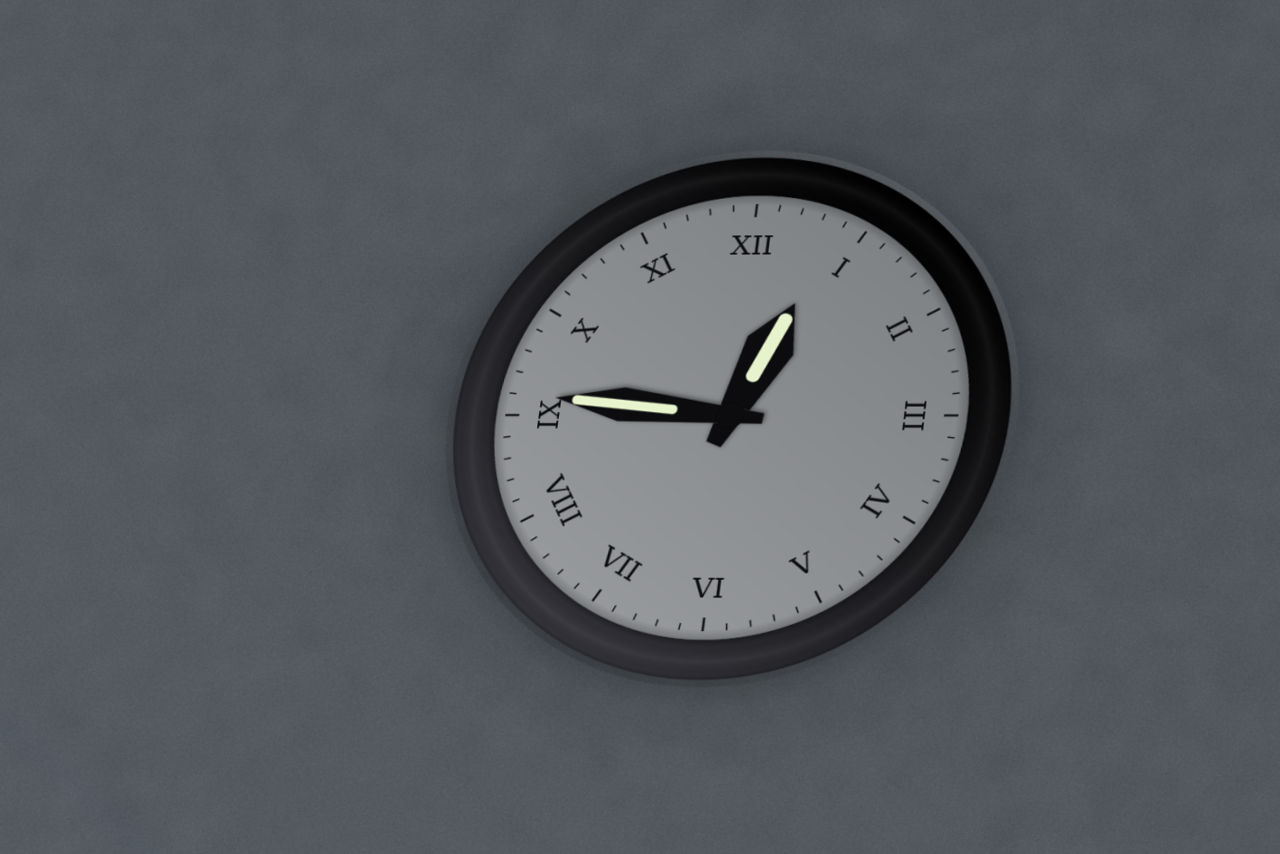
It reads 12,46
